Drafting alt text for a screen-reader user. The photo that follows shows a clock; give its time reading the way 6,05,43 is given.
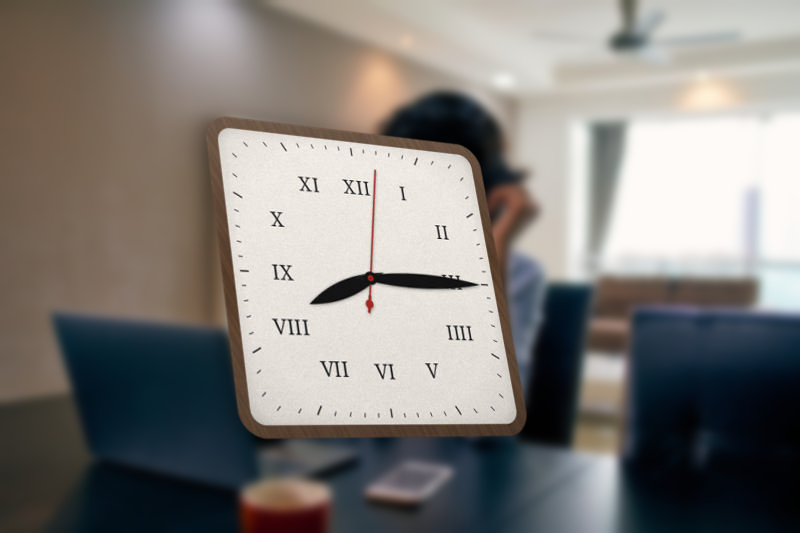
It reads 8,15,02
